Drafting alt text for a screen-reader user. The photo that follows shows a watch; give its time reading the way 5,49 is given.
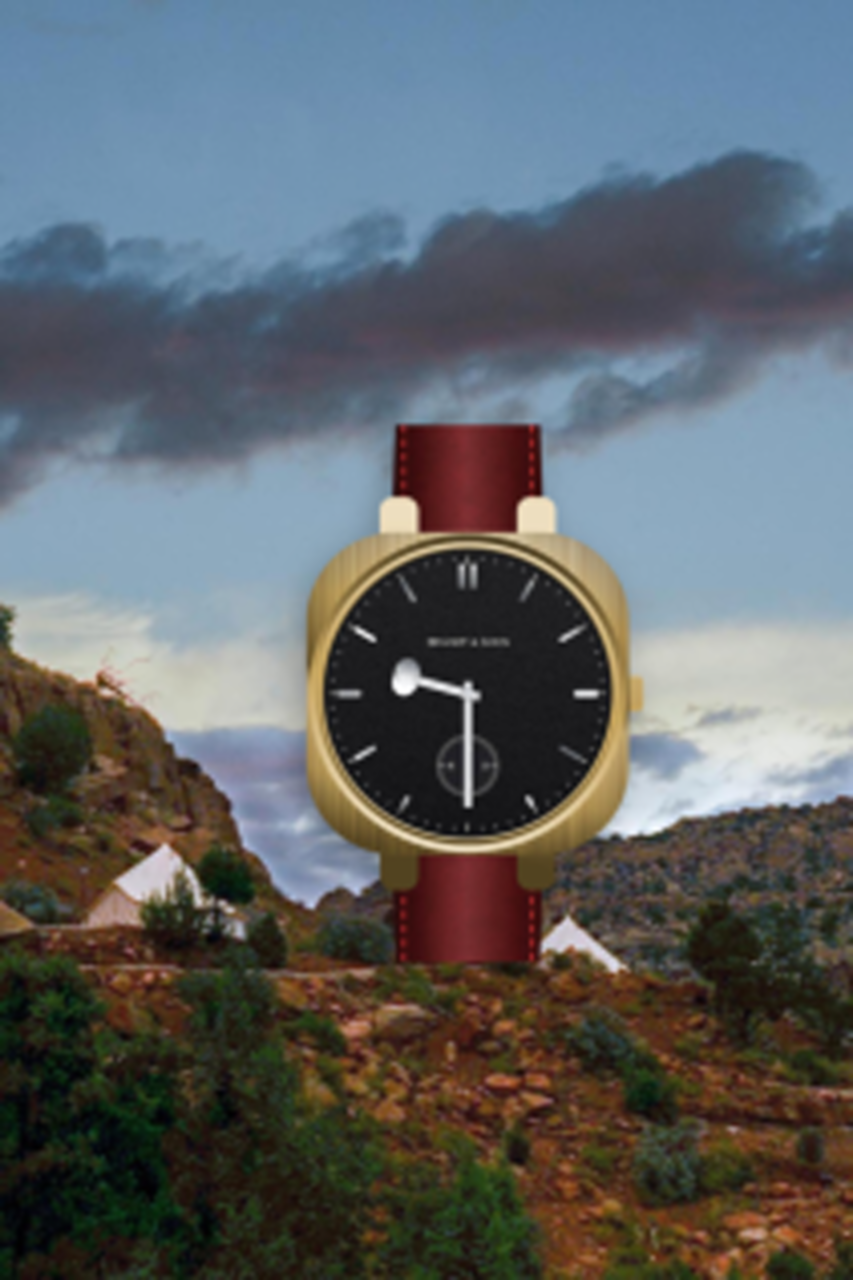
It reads 9,30
